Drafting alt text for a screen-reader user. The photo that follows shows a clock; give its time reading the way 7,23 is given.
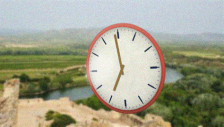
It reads 6,59
